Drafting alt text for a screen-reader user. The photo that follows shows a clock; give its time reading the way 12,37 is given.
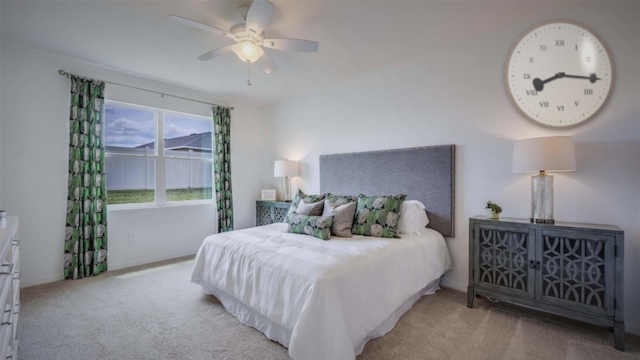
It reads 8,16
